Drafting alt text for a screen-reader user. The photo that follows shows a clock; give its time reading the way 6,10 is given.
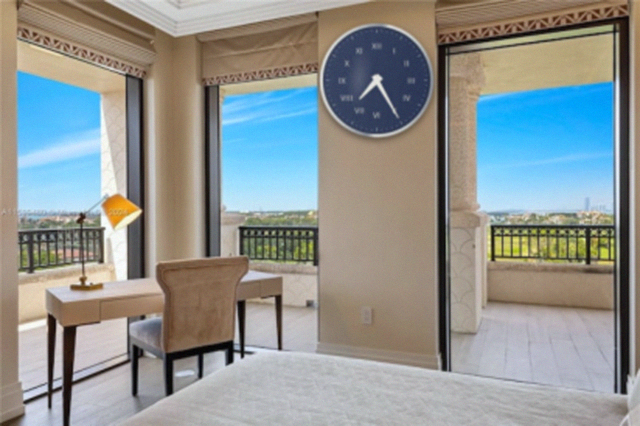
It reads 7,25
